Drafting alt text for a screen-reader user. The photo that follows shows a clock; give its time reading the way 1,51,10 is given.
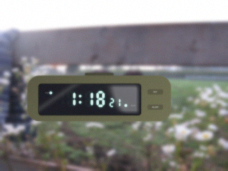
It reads 1,18,21
